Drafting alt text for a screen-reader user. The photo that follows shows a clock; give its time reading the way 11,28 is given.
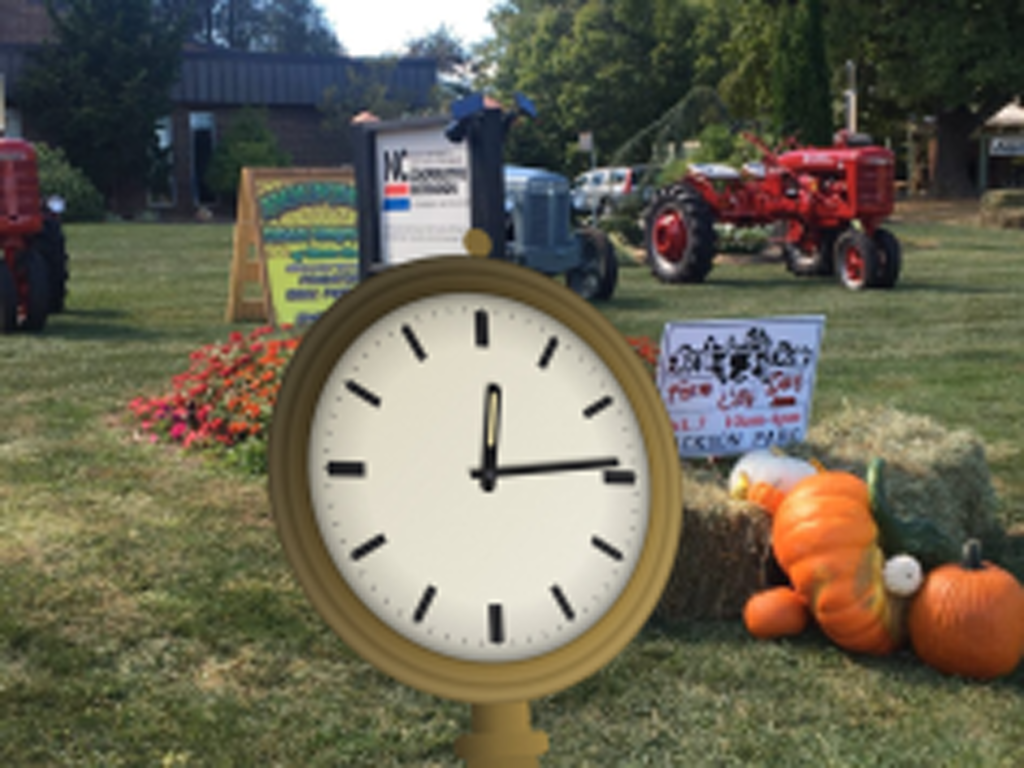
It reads 12,14
